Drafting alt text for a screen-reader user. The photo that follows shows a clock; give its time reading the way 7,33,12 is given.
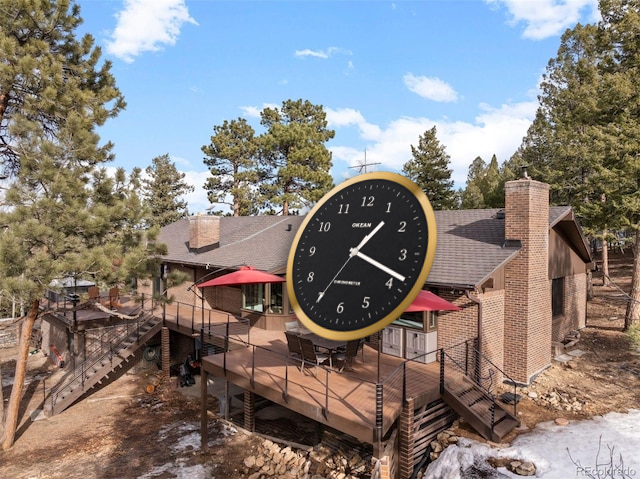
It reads 1,18,35
